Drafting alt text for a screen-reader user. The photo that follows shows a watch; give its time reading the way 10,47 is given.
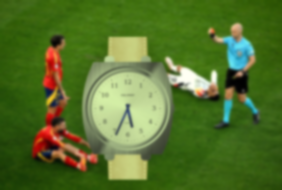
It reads 5,34
